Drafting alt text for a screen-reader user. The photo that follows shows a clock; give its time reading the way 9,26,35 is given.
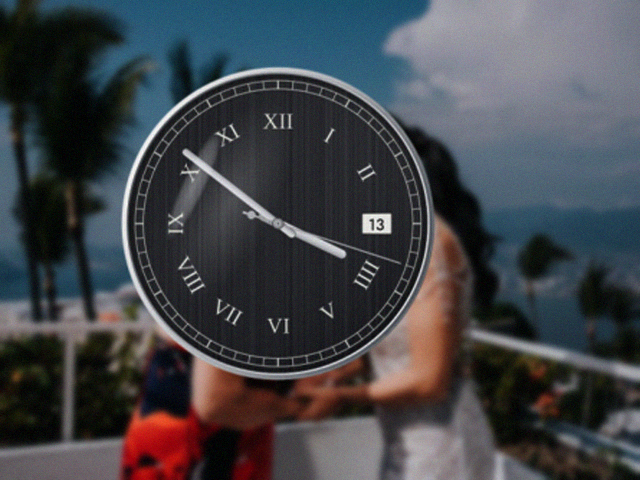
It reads 3,51,18
